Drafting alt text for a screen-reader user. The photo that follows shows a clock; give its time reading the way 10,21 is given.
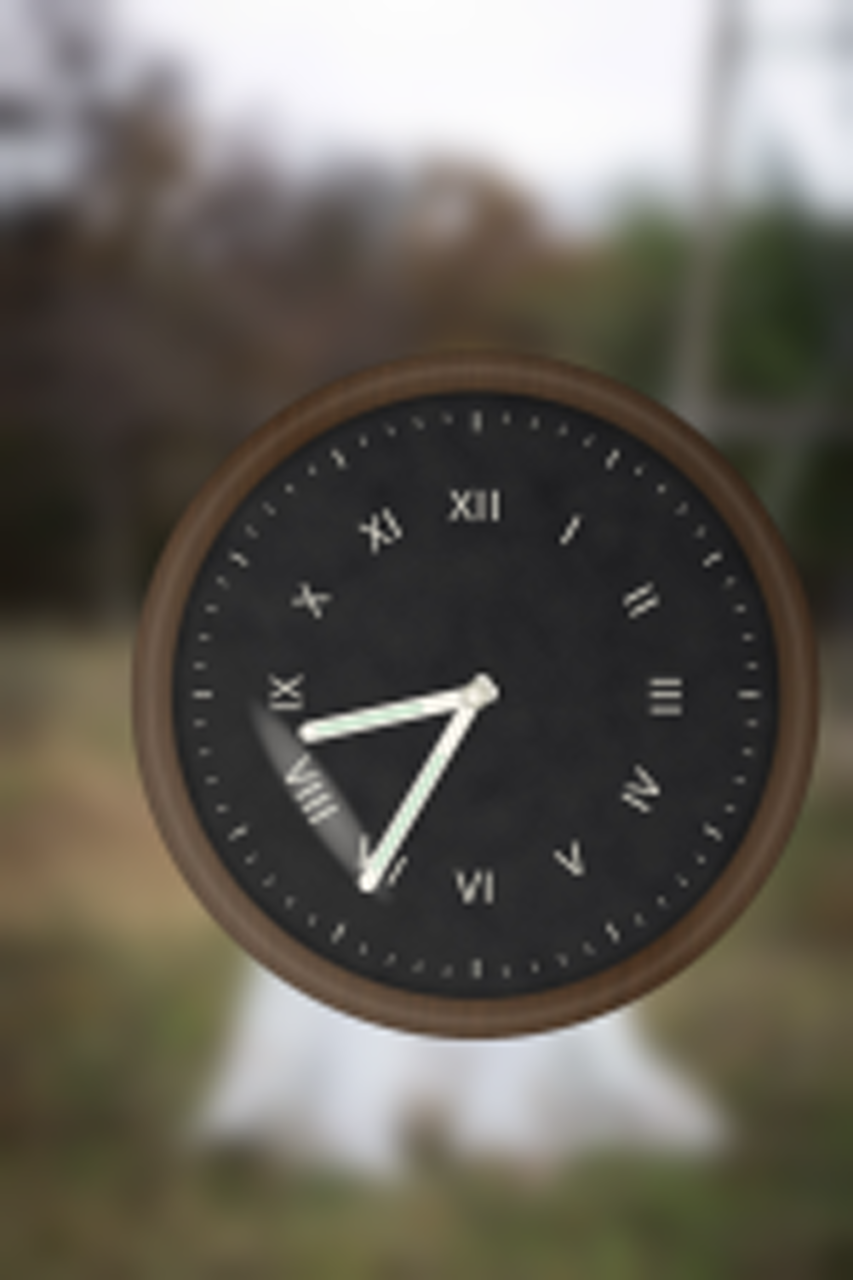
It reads 8,35
